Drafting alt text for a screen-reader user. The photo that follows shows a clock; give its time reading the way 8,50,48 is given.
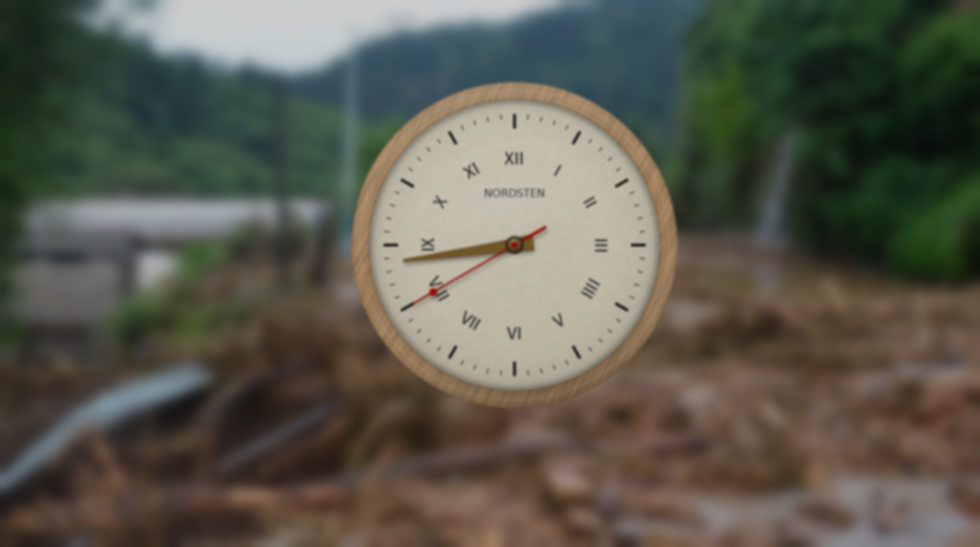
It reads 8,43,40
